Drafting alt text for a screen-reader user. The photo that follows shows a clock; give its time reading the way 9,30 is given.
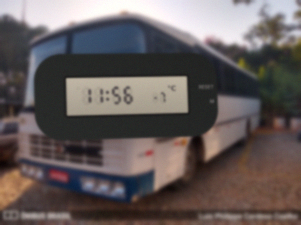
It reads 11,56
